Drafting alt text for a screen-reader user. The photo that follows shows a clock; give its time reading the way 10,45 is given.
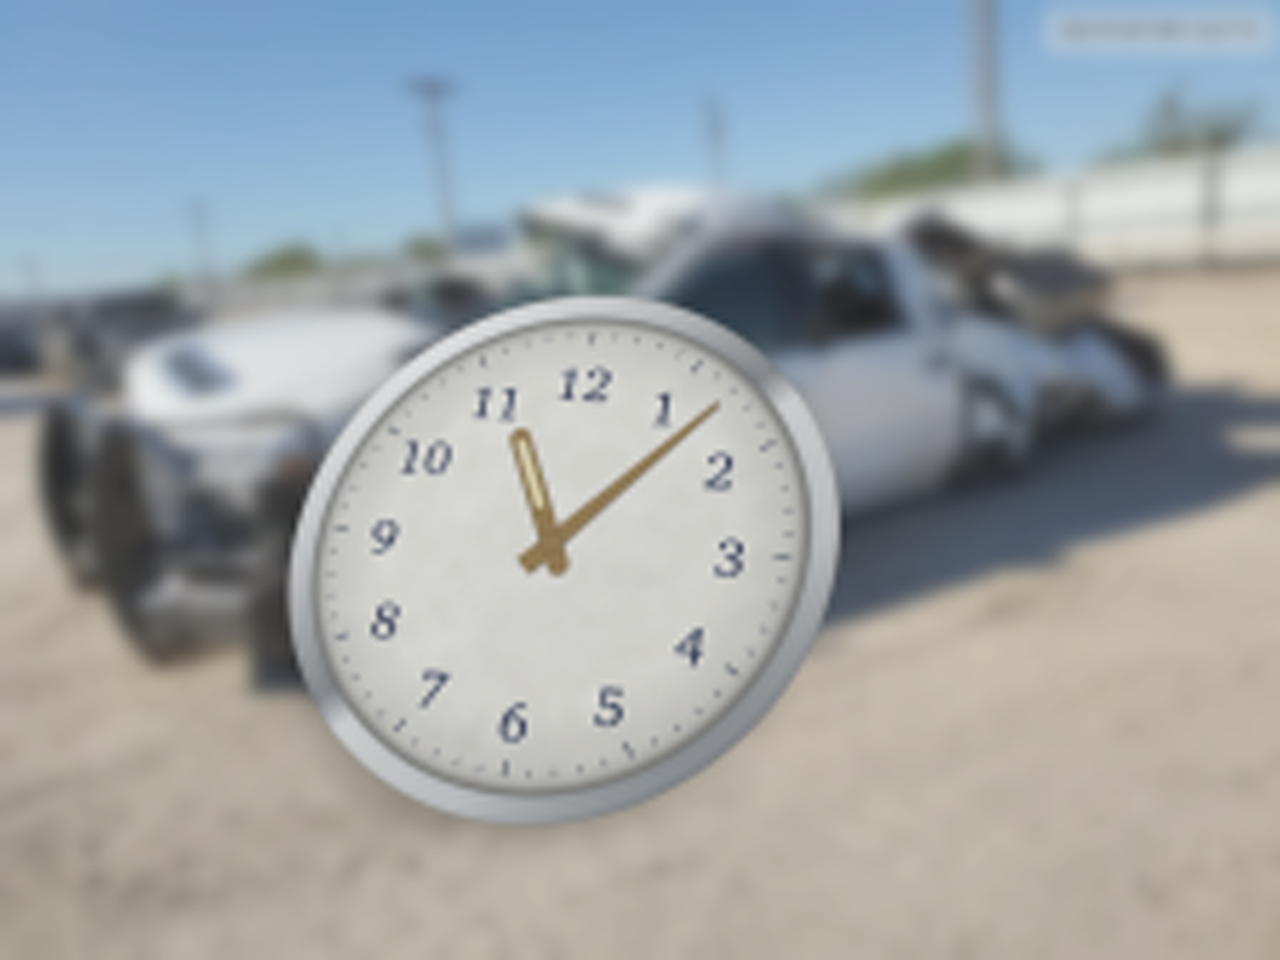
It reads 11,07
